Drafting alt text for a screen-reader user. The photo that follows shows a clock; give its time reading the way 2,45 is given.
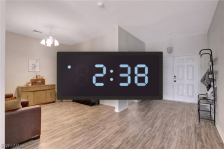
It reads 2,38
